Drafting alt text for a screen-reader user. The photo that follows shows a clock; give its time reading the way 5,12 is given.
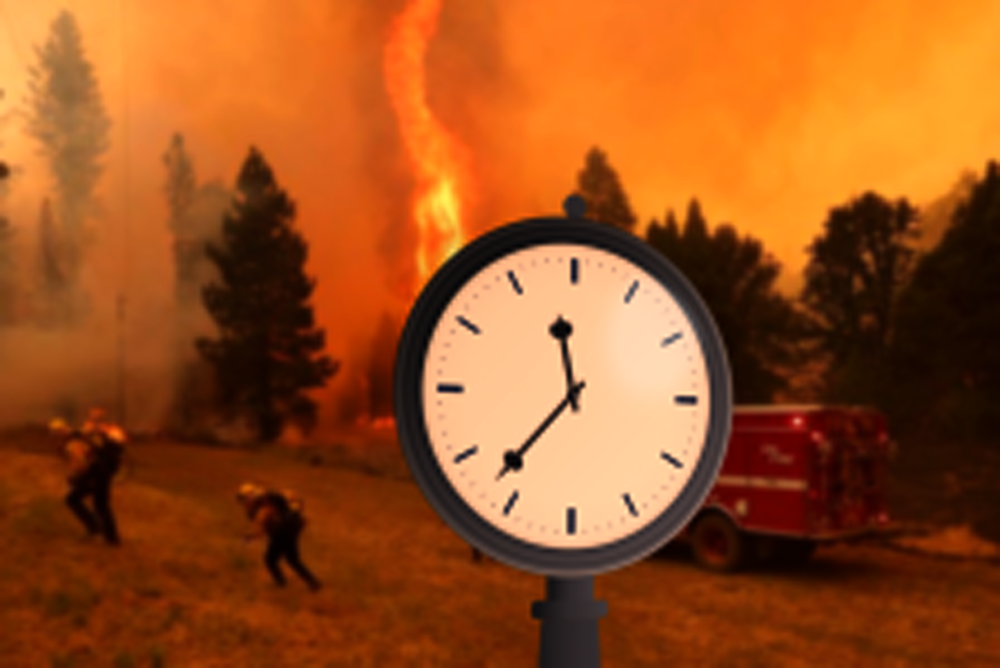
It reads 11,37
